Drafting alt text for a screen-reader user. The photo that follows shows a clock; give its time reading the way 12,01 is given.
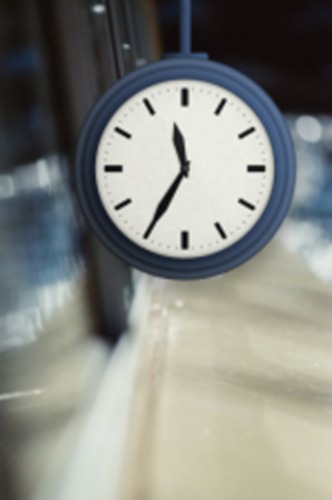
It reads 11,35
